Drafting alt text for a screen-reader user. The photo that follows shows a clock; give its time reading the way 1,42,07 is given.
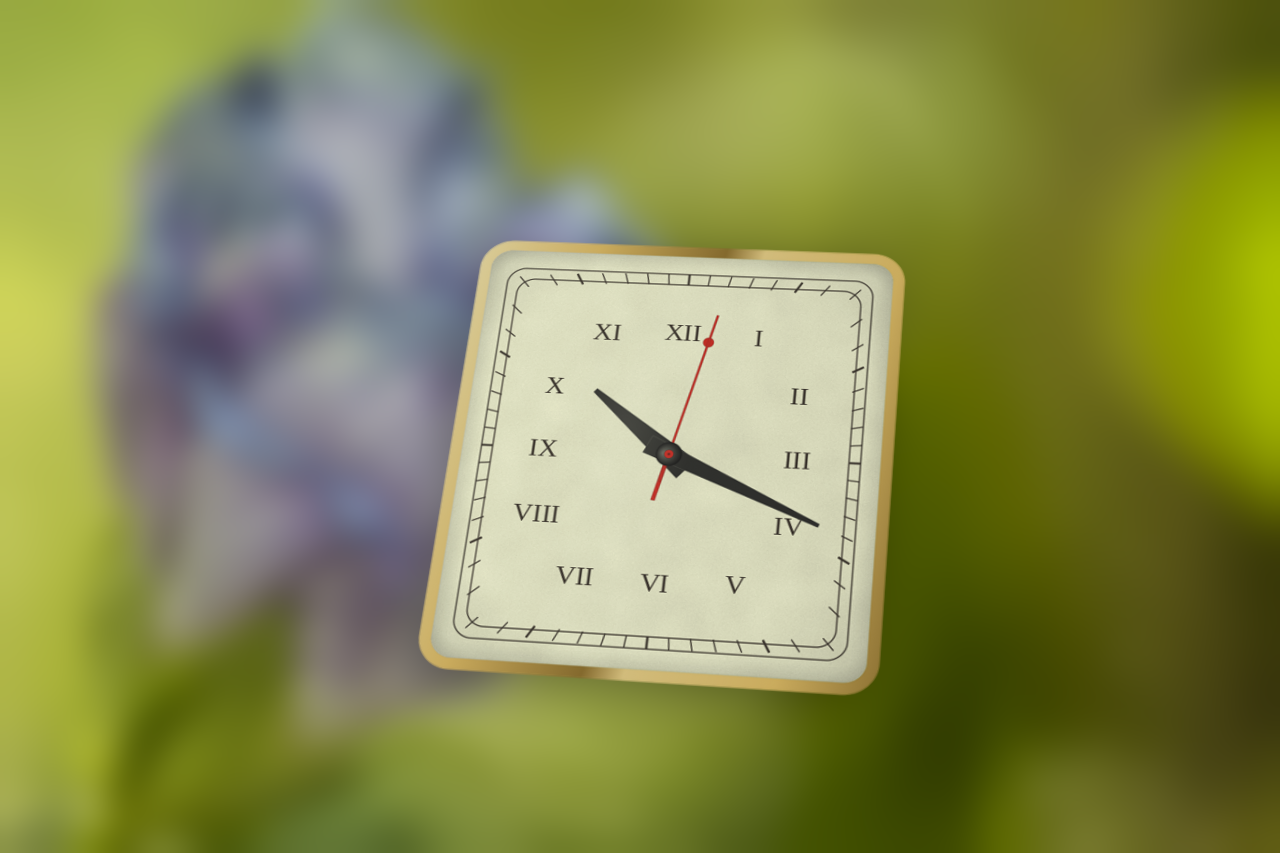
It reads 10,19,02
